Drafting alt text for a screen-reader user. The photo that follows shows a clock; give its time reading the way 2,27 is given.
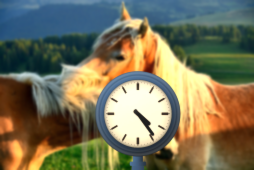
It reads 4,24
